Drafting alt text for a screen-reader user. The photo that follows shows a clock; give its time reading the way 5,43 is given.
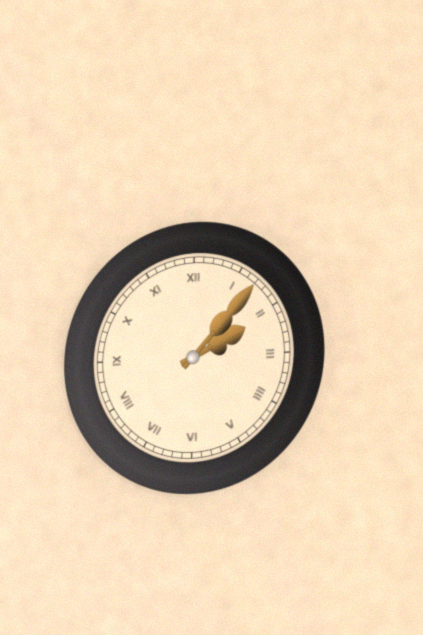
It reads 2,07
